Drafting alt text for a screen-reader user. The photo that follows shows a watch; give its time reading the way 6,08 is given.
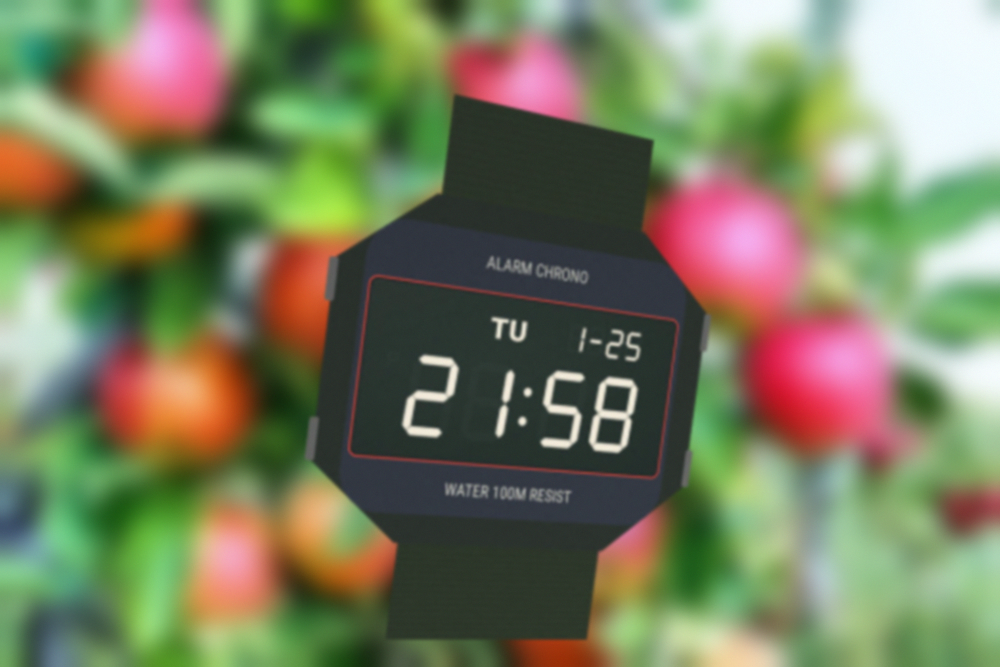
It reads 21,58
